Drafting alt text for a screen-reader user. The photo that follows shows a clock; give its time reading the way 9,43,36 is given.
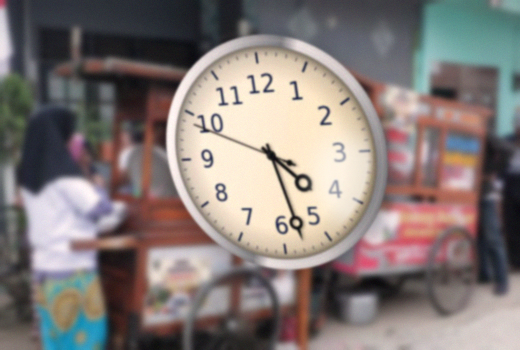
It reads 4,27,49
